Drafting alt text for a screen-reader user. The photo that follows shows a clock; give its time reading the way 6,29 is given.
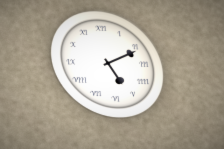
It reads 5,11
